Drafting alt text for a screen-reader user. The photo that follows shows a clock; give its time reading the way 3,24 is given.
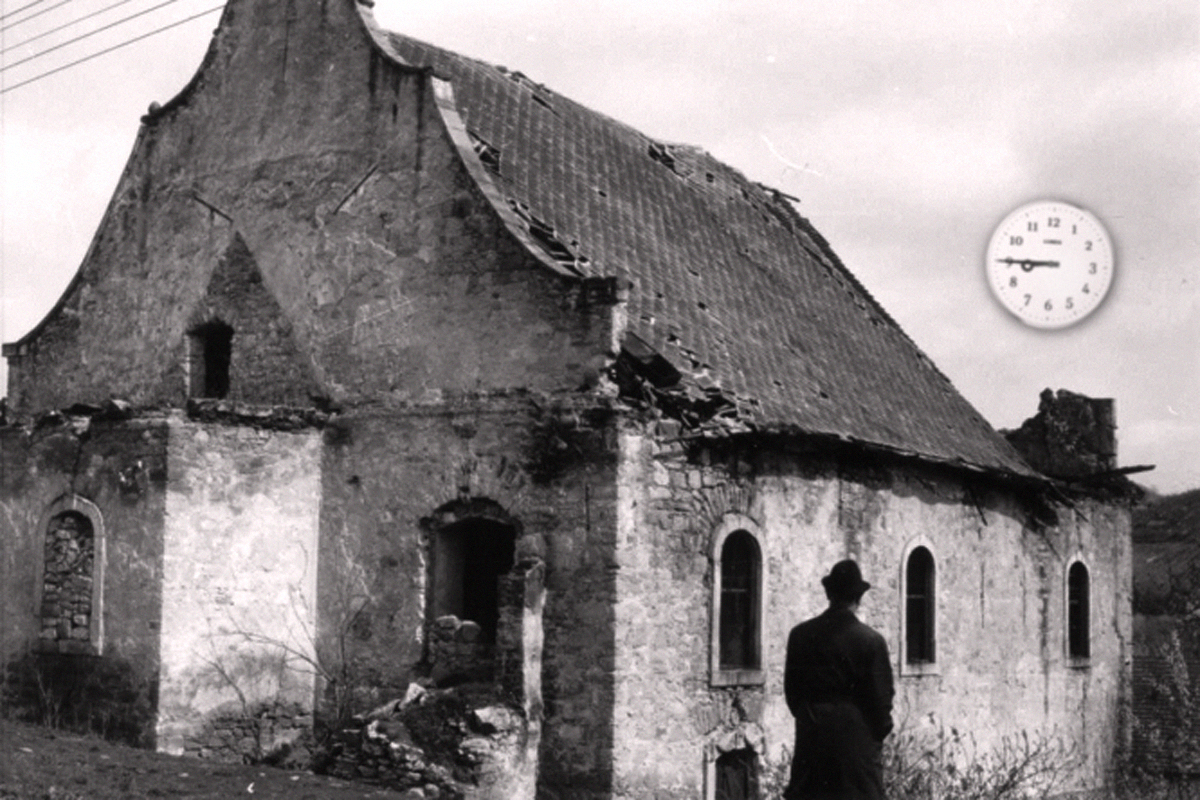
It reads 8,45
